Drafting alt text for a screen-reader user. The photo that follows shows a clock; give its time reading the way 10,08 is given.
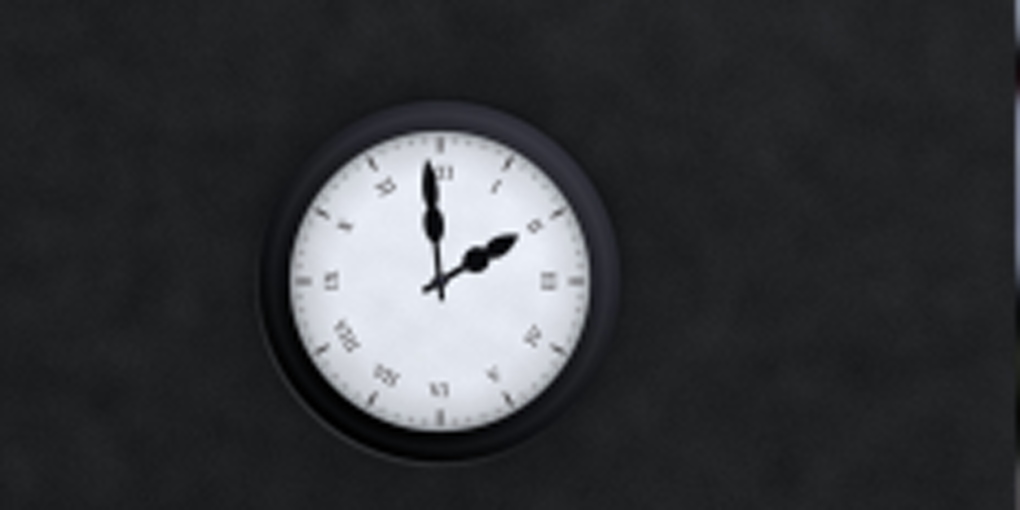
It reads 1,59
